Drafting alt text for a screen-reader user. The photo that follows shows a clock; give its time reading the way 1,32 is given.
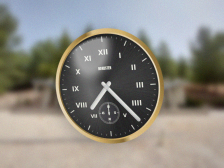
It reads 7,23
